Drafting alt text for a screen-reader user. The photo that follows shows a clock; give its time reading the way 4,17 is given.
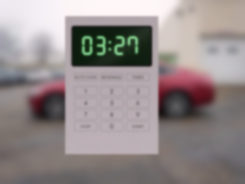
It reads 3,27
